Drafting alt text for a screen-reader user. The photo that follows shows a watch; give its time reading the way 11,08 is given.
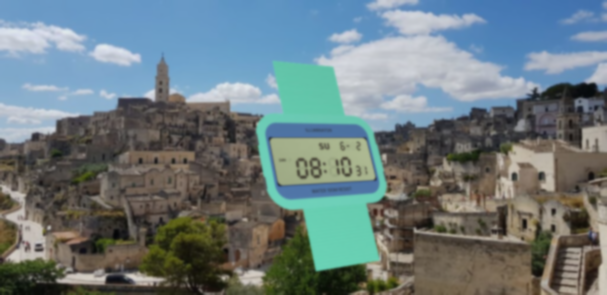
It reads 8,10
